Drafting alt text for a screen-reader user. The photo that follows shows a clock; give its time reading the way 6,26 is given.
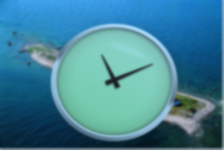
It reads 11,11
